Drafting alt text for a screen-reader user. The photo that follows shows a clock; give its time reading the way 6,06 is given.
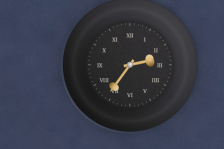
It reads 2,36
